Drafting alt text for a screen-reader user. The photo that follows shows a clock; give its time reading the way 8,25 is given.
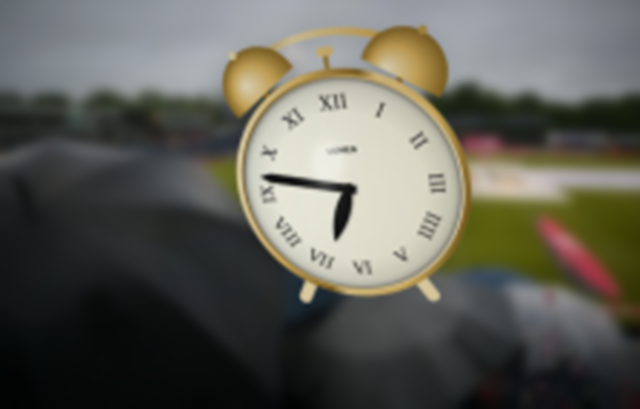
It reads 6,47
